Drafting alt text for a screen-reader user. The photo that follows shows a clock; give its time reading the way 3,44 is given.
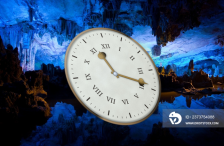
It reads 11,19
